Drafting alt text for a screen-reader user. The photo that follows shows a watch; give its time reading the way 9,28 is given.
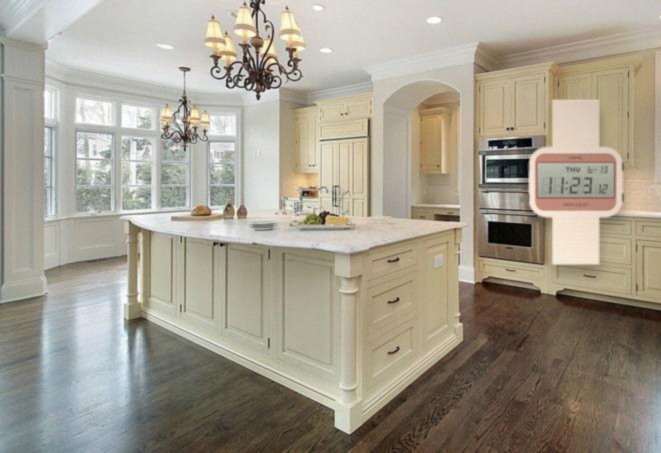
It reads 11,23
